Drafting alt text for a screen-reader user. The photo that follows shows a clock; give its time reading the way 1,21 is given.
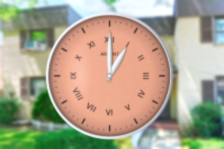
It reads 1,00
